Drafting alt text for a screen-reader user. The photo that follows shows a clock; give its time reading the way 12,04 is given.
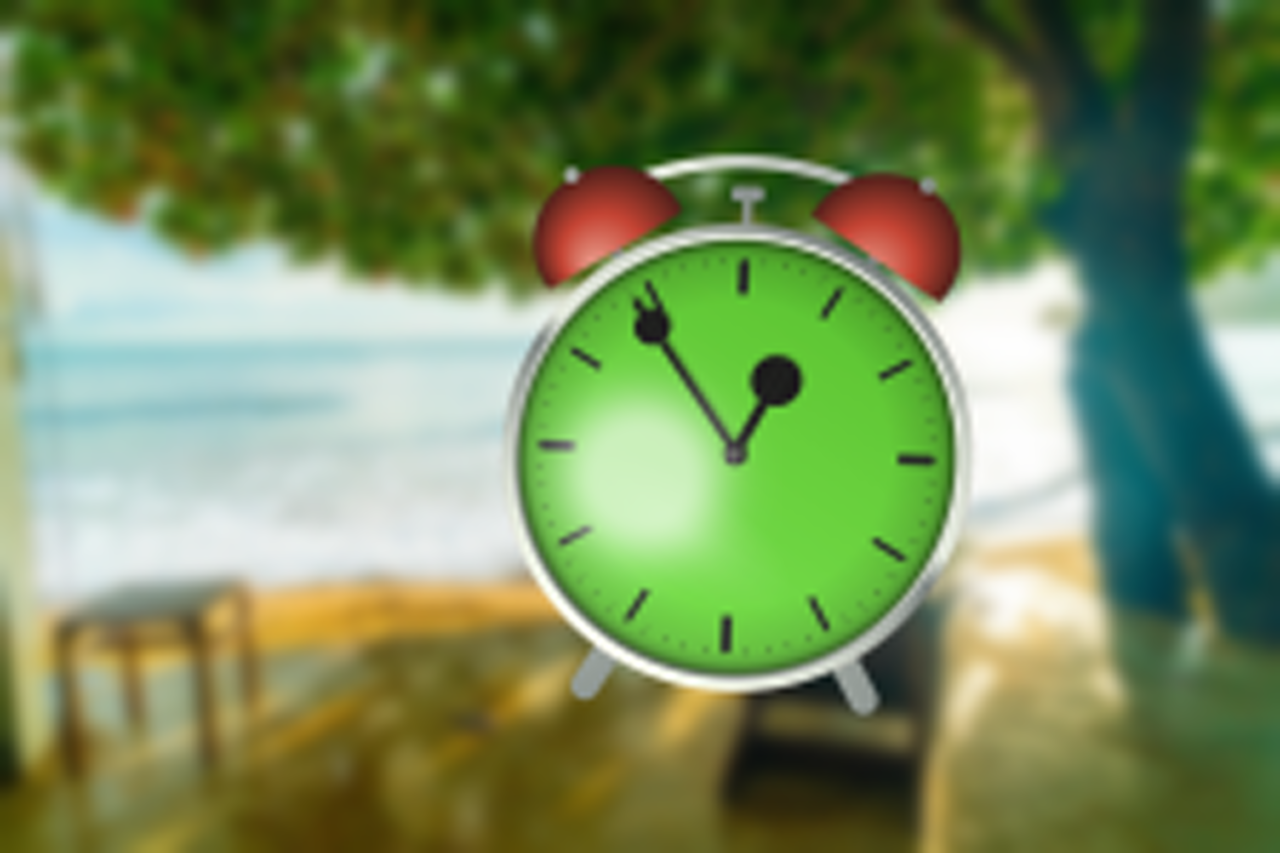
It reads 12,54
